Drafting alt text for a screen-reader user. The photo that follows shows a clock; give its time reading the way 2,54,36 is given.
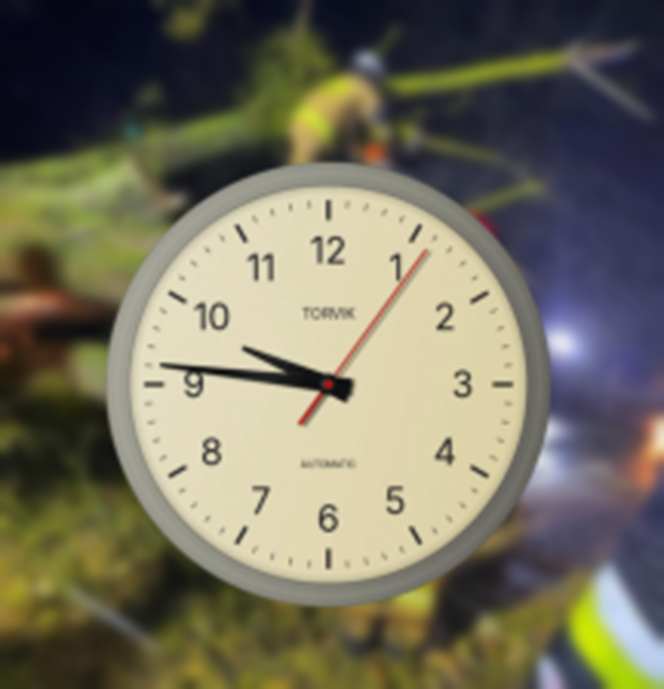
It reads 9,46,06
